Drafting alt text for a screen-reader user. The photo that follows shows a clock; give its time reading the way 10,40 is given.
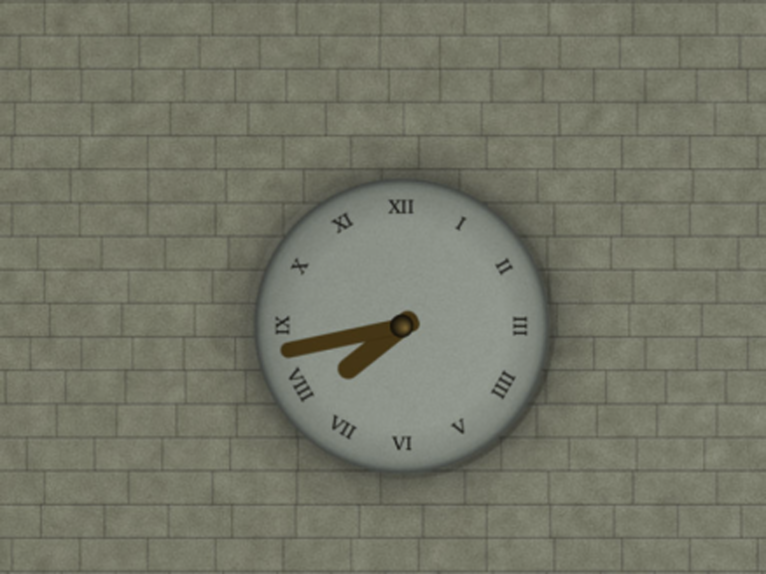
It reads 7,43
